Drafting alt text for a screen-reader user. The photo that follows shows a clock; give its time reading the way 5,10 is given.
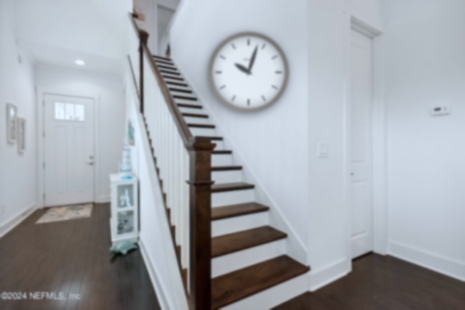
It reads 10,03
